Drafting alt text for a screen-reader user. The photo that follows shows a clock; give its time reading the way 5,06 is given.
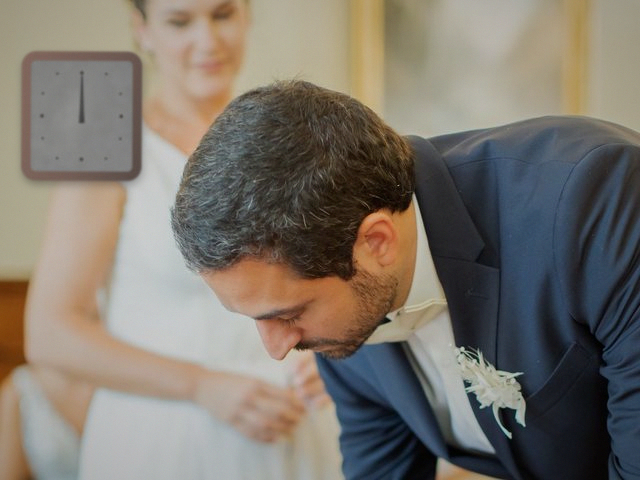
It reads 12,00
